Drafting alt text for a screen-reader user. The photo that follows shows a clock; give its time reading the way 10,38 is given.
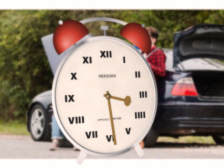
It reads 3,29
